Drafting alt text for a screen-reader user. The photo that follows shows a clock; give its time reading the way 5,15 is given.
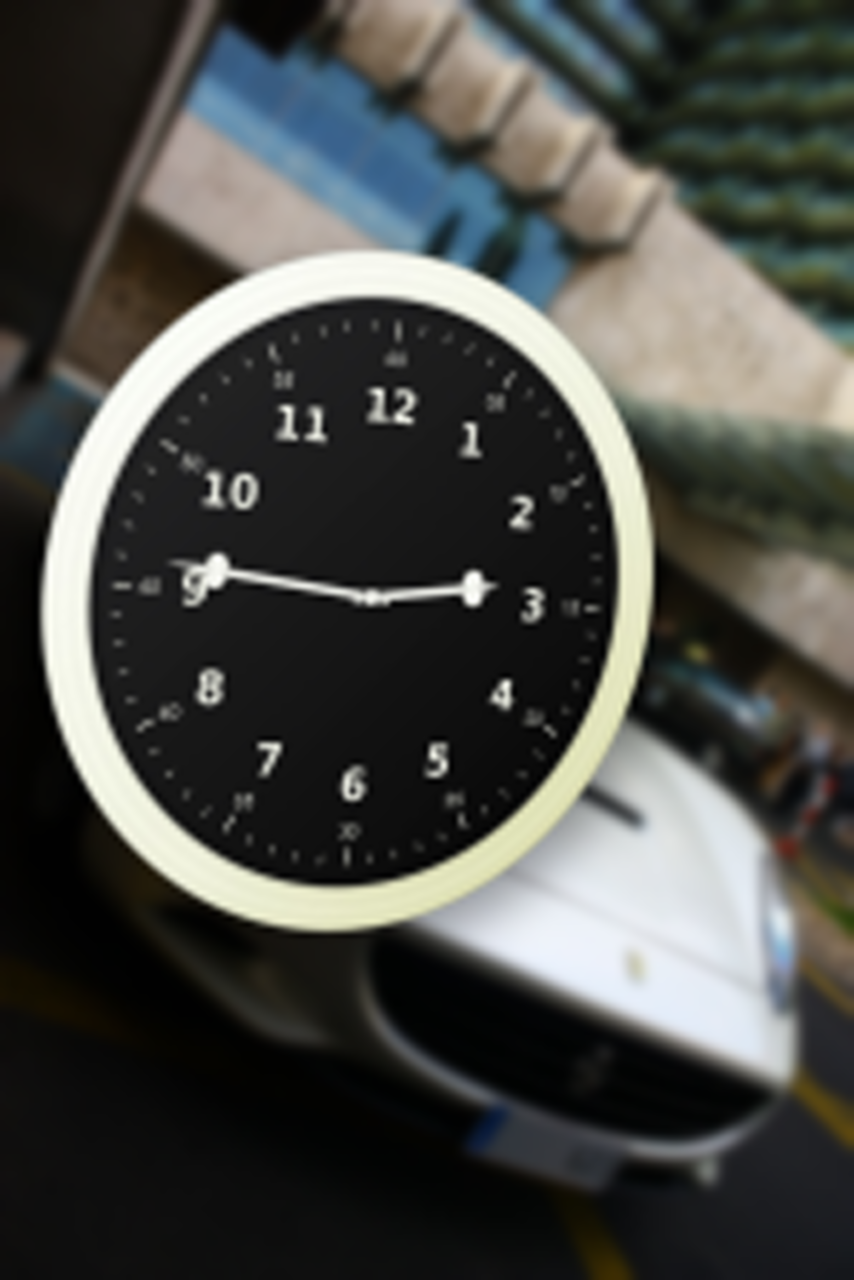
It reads 2,46
